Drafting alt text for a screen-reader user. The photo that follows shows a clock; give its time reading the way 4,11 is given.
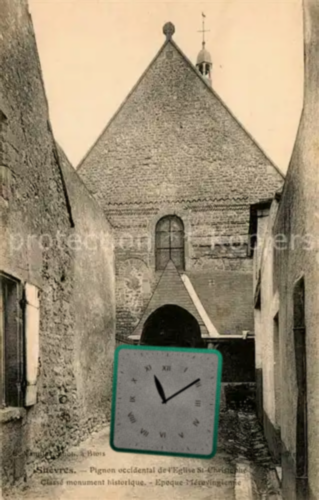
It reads 11,09
